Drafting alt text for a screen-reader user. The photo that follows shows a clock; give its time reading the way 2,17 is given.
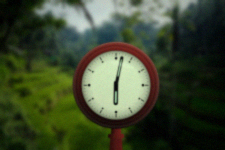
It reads 6,02
